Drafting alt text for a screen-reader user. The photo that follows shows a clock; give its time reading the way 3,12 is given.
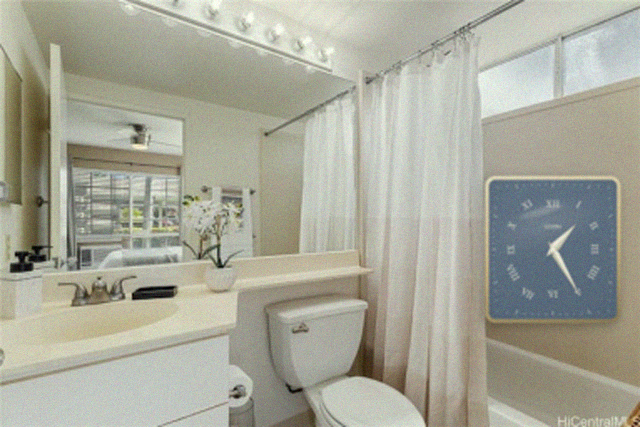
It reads 1,25
